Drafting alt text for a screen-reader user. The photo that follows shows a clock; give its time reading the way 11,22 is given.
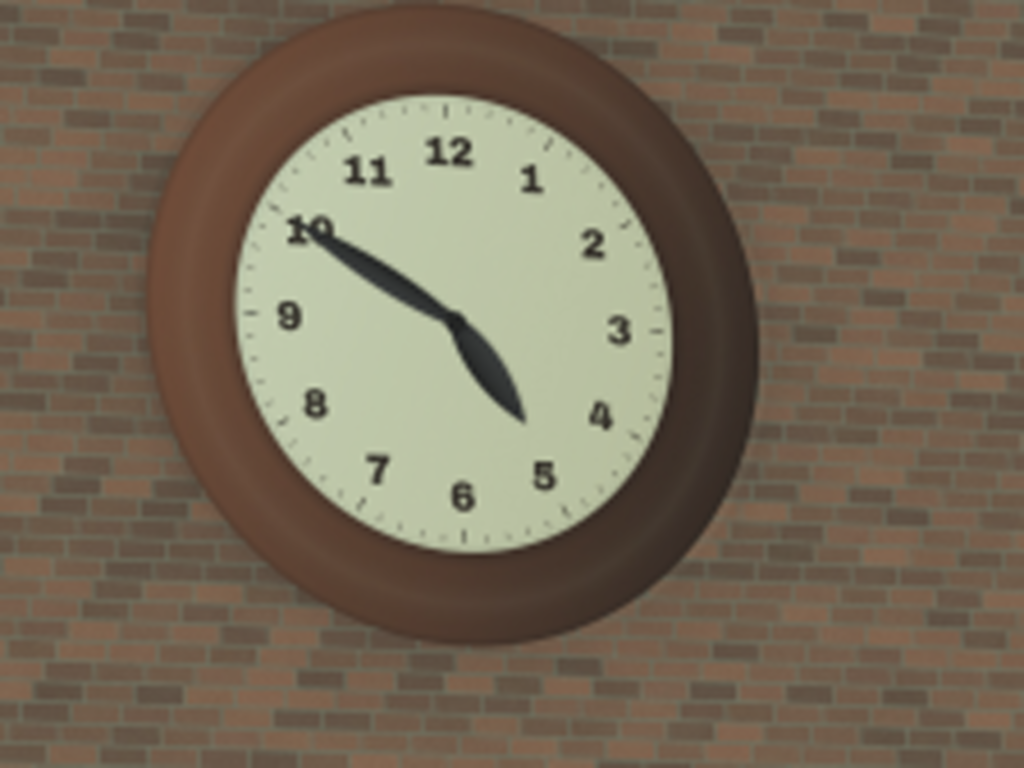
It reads 4,50
